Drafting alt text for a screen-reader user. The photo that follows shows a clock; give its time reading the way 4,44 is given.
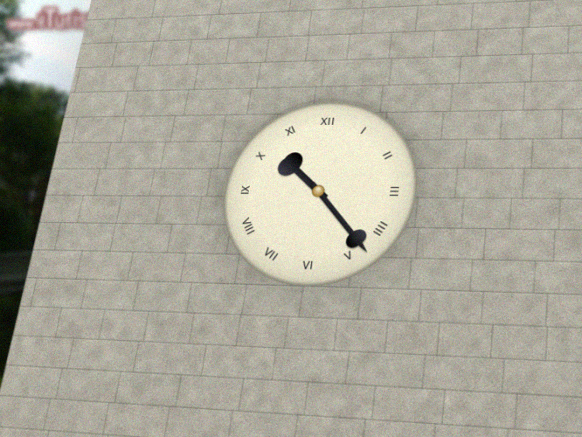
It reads 10,23
